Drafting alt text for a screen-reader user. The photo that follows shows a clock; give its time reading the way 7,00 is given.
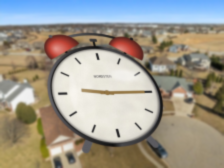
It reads 9,15
